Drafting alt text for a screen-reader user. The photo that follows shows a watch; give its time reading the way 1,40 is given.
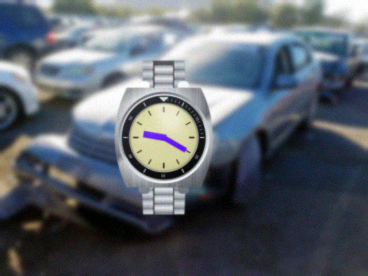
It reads 9,20
